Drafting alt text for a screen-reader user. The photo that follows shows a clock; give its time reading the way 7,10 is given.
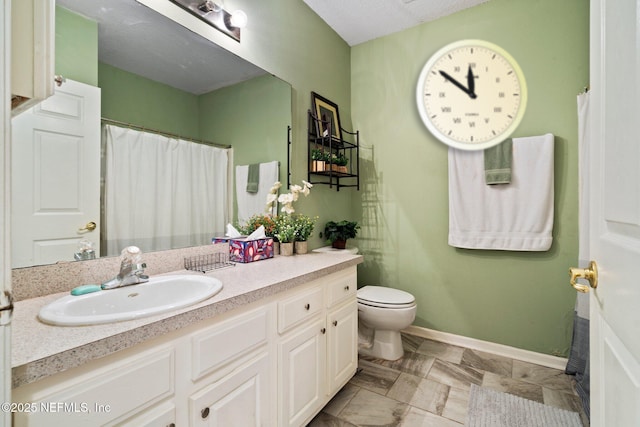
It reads 11,51
